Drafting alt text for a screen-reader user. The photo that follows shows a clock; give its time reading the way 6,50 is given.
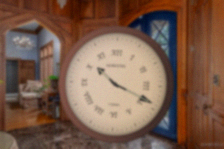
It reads 10,19
